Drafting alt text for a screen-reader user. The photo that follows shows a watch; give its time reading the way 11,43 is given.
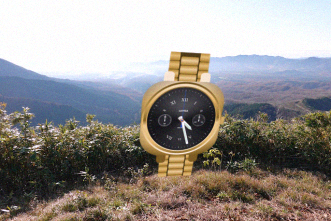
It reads 4,27
